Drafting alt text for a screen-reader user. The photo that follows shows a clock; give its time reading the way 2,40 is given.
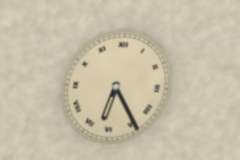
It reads 6,24
